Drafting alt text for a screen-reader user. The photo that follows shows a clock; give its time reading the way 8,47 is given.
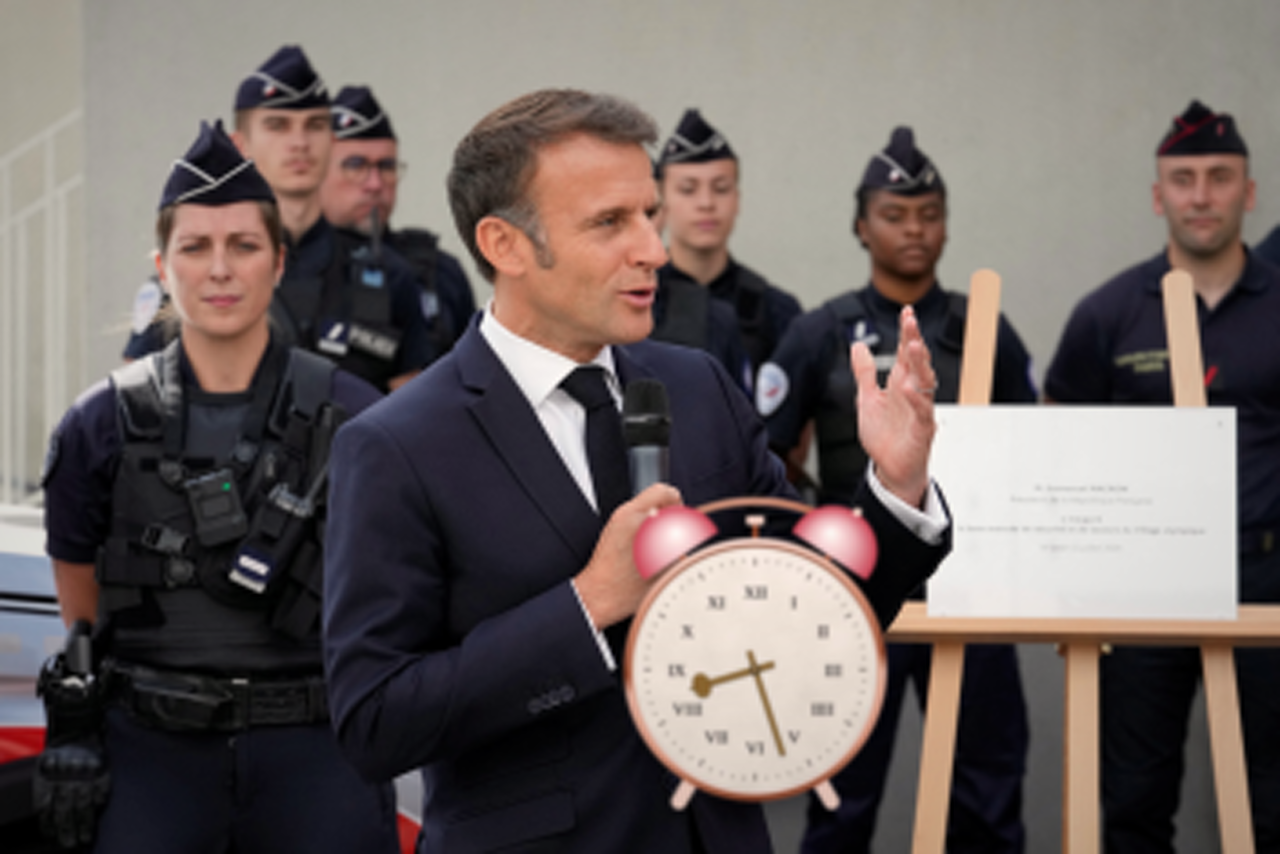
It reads 8,27
